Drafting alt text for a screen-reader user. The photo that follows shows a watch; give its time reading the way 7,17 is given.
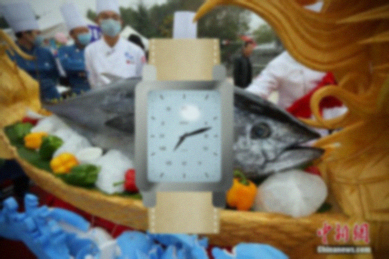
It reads 7,12
